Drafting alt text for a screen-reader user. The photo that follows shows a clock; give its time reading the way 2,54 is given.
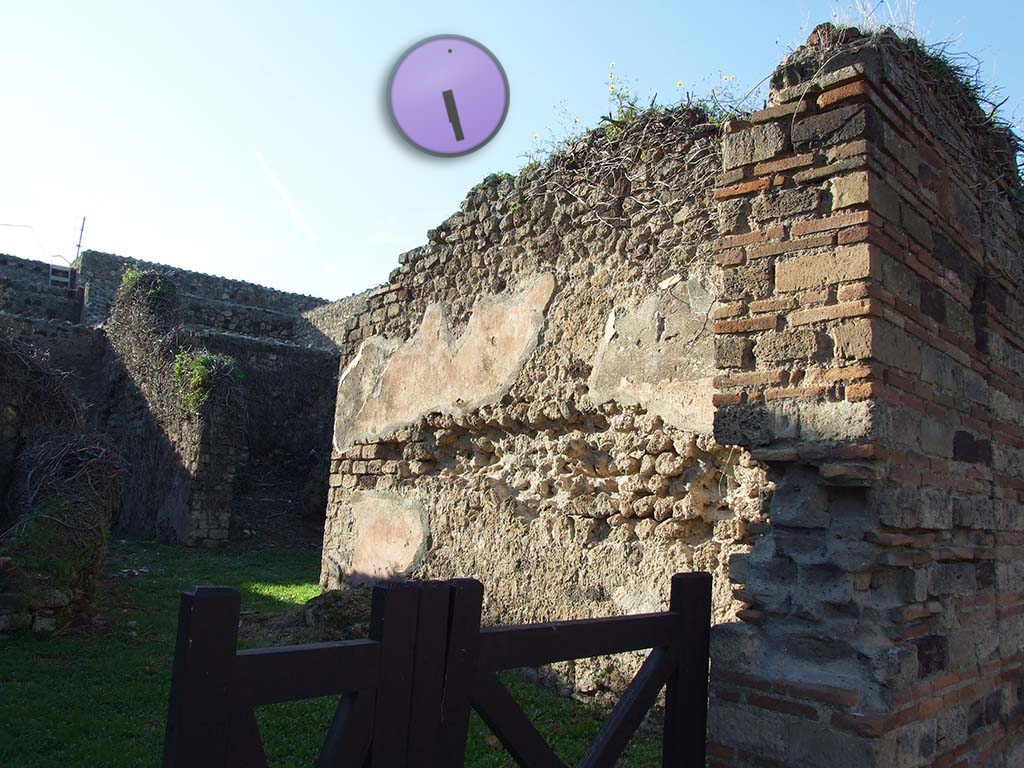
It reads 5,27
